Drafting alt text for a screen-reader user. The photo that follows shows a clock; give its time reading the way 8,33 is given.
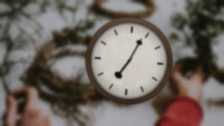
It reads 7,04
